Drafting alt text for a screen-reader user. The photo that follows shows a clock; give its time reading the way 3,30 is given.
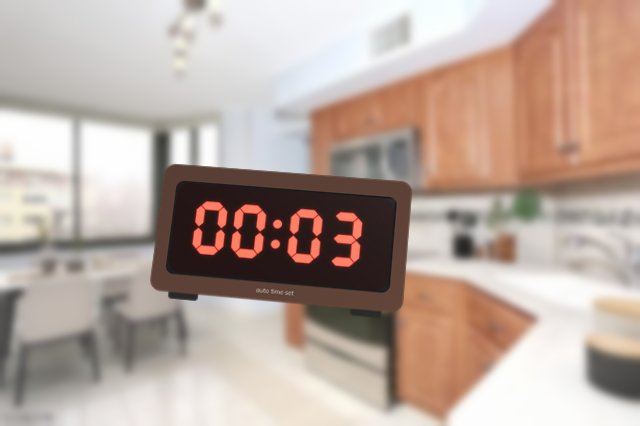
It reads 0,03
